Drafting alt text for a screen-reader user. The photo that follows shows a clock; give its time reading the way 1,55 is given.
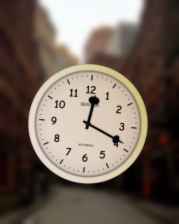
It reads 12,19
